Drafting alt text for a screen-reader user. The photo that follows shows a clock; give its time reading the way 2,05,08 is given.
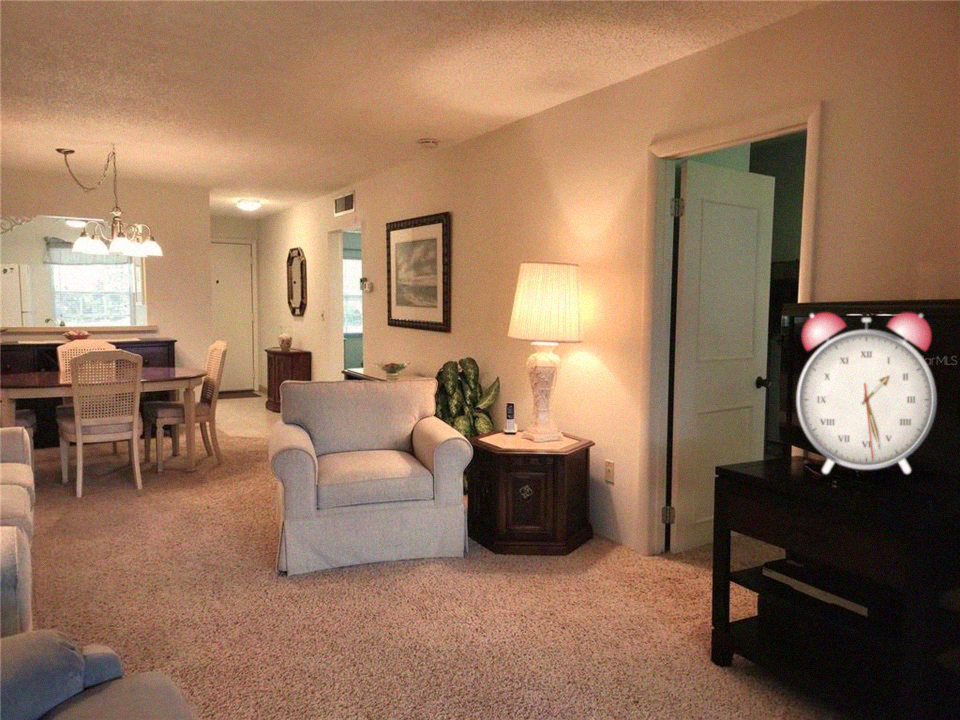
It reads 1,27,29
